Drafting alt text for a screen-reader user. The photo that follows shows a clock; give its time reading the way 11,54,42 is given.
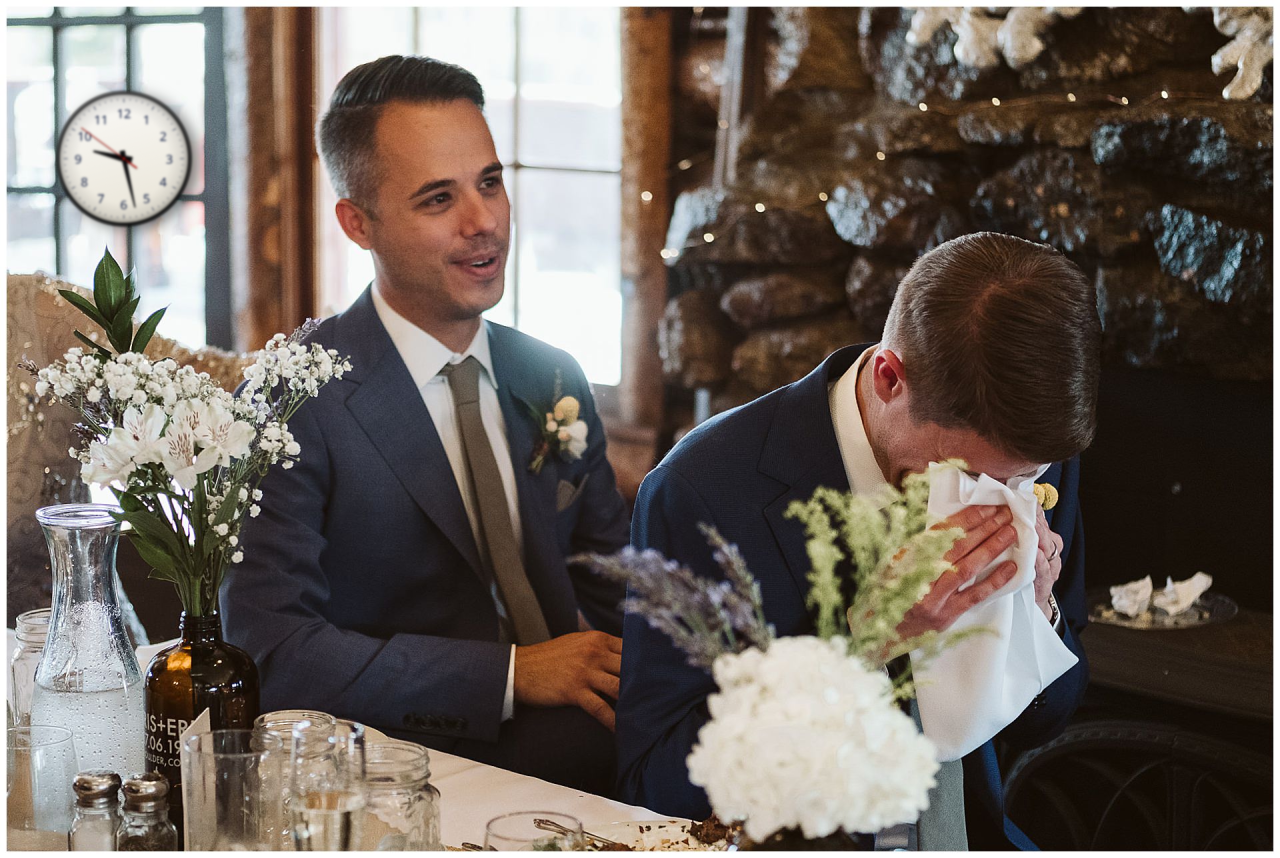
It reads 9,27,51
